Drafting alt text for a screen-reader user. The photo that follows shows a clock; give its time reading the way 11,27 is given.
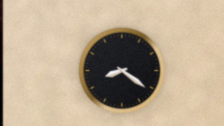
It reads 8,21
